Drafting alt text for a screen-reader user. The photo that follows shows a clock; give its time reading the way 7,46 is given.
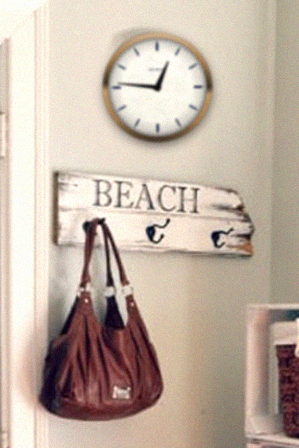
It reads 12,46
